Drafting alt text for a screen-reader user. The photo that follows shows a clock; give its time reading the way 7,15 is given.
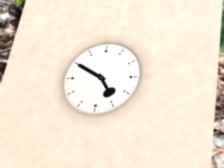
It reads 4,50
